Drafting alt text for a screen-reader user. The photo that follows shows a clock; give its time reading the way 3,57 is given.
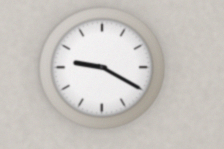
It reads 9,20
